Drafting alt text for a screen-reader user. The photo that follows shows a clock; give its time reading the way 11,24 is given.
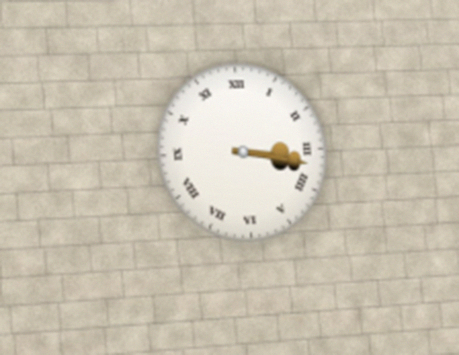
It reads 3,17
